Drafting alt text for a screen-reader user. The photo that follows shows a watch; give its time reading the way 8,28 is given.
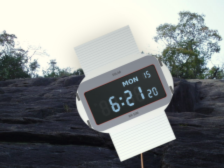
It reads 6,21
